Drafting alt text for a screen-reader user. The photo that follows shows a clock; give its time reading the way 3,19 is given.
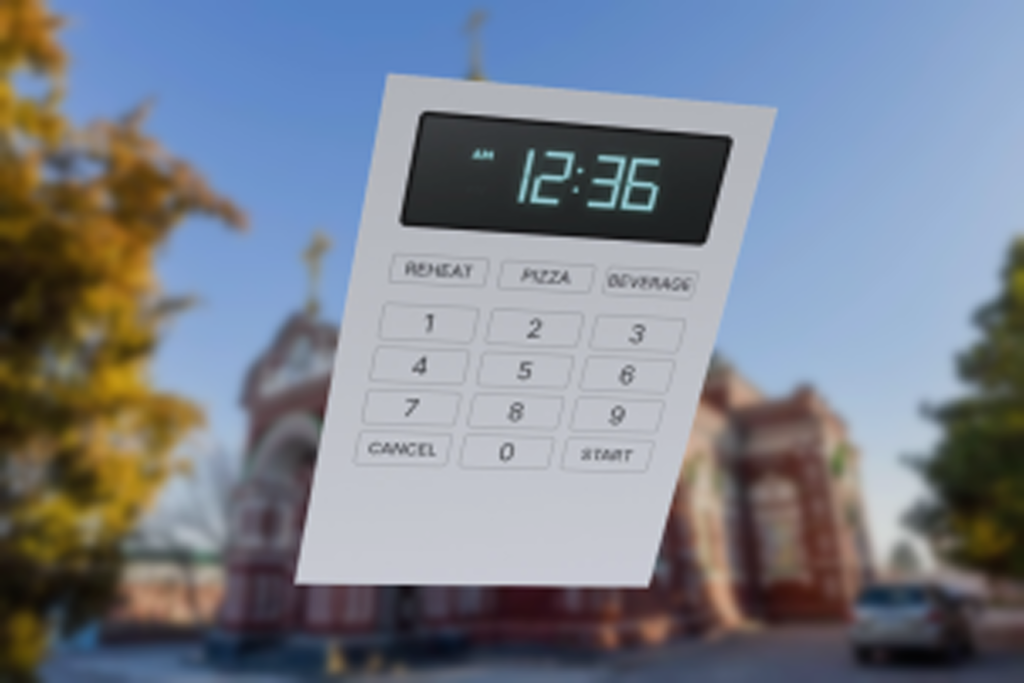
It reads 12,36
